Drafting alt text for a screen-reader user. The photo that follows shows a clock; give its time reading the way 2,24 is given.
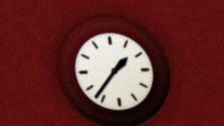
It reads 1,37
